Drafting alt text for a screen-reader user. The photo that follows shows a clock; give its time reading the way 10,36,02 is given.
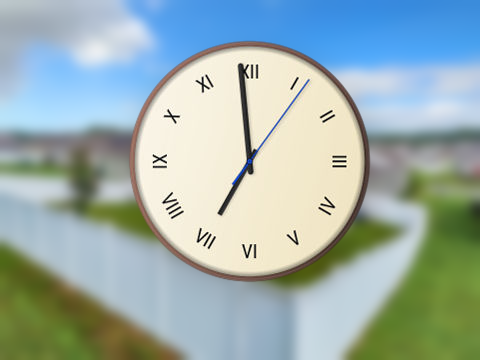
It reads 6,59,06
